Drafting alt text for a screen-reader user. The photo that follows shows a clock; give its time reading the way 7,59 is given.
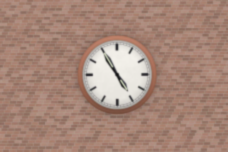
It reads 4,55
